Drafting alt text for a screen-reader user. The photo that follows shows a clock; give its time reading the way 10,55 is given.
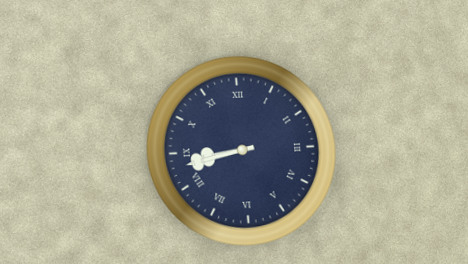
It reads 8,43
